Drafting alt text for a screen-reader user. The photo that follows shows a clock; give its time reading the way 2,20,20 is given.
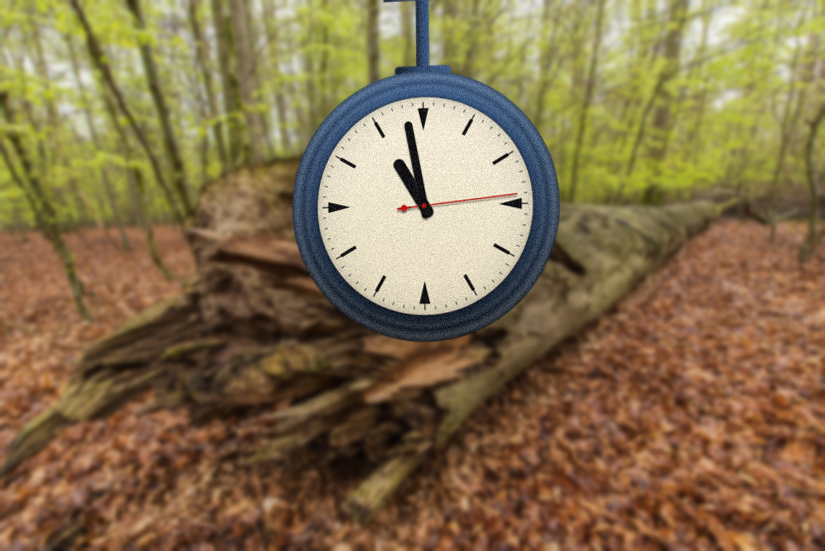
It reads 10,58,14
